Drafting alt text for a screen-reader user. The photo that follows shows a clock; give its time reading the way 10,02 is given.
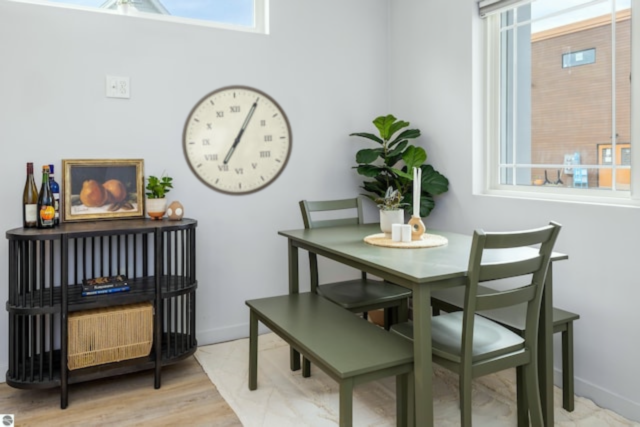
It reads 7,05
